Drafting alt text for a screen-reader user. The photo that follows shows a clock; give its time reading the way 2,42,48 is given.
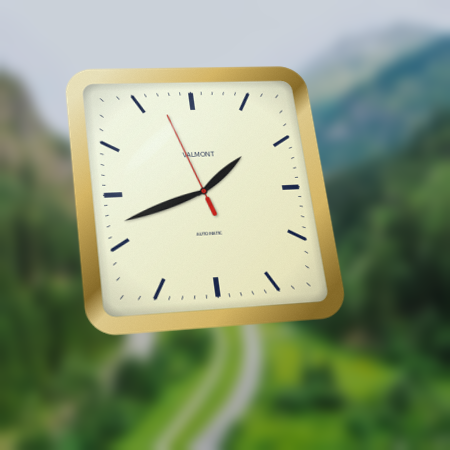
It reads 1,41,57
